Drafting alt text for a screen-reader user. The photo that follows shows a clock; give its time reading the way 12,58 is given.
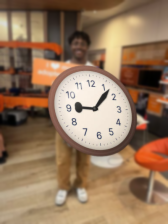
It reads 9,07
